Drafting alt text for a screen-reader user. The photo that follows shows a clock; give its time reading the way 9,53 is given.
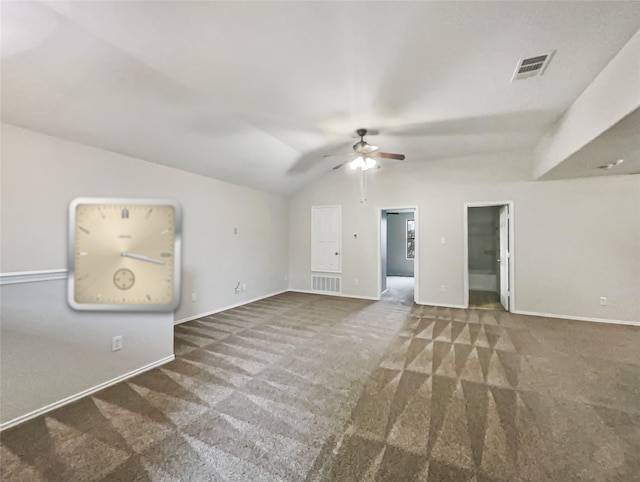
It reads 3,17
